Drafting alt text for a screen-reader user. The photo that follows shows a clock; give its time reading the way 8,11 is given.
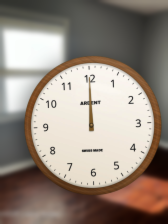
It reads 12,00
